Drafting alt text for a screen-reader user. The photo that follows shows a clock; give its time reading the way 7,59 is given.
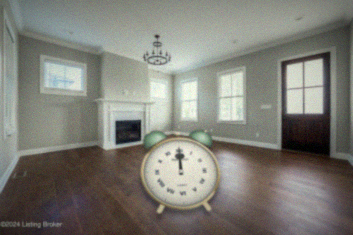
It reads 12,00
